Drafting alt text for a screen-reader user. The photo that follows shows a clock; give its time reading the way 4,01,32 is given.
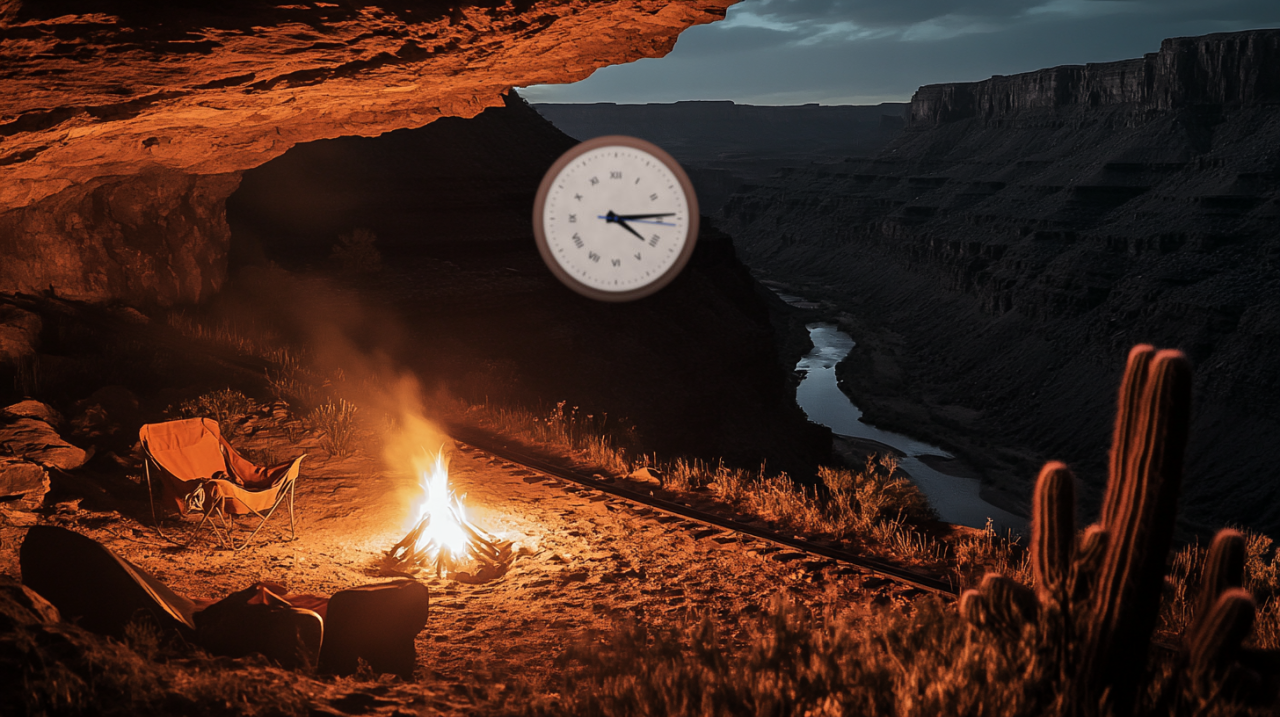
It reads 4,14,16
